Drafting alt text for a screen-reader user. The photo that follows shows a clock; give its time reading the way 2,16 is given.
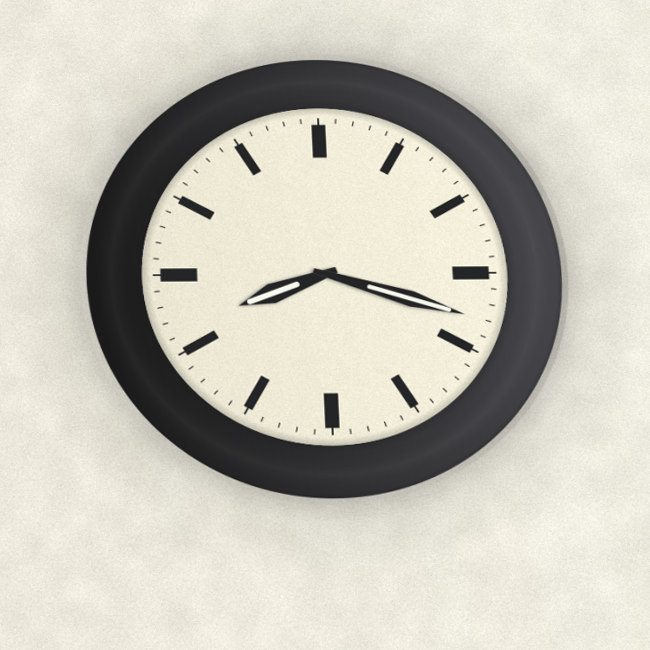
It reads 8,18
